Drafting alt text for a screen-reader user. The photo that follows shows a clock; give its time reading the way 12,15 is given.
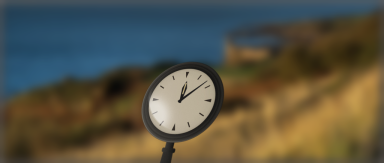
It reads 12,08
